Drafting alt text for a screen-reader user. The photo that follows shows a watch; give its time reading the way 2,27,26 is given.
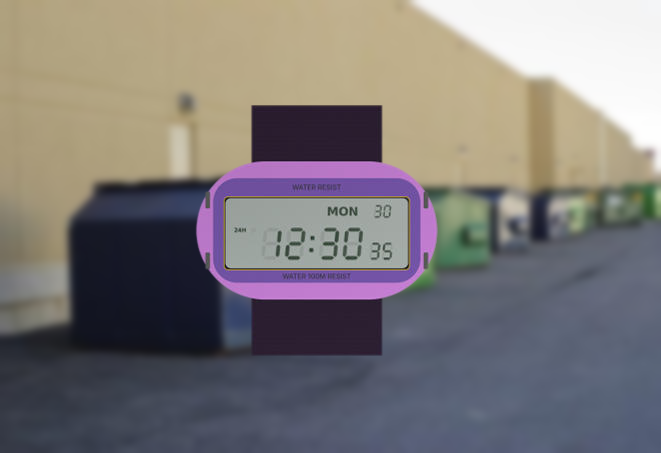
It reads 12,30,35
